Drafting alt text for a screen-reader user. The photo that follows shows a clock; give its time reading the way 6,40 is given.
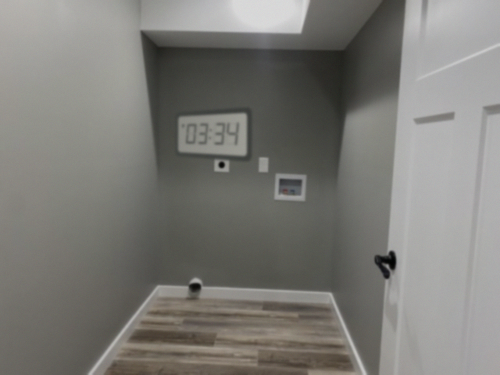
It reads 3,34
